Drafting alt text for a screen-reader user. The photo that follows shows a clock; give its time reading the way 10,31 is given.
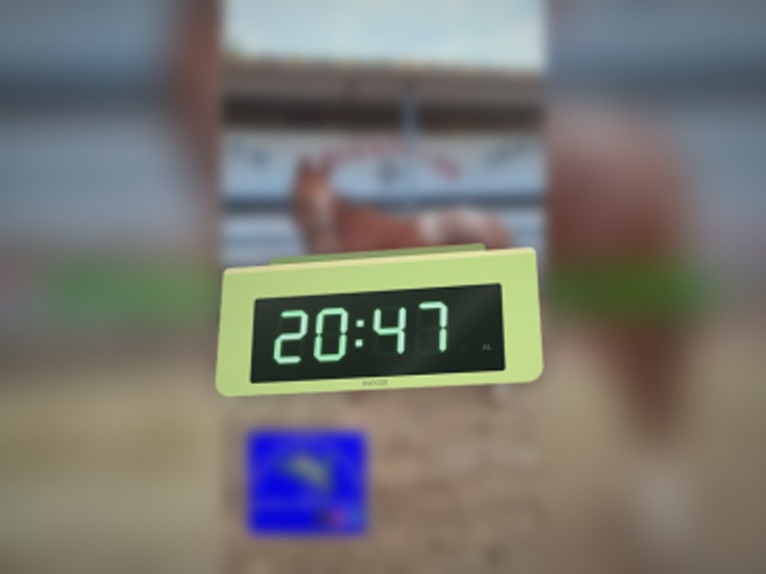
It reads 20,47
